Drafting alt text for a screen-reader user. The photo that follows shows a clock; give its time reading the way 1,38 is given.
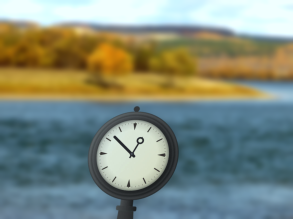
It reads 12,52
